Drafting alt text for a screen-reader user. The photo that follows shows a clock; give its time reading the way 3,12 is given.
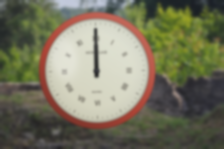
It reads 12,00
